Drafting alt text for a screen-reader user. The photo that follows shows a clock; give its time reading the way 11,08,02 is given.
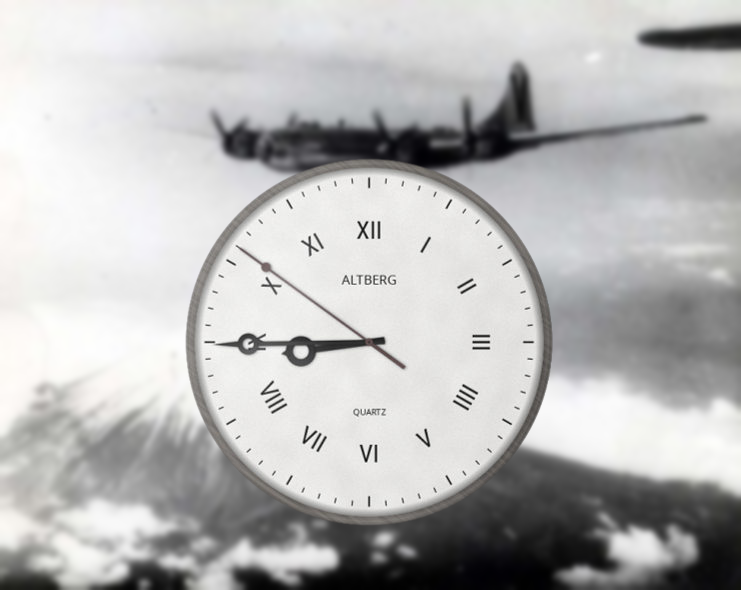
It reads 8,44,51
